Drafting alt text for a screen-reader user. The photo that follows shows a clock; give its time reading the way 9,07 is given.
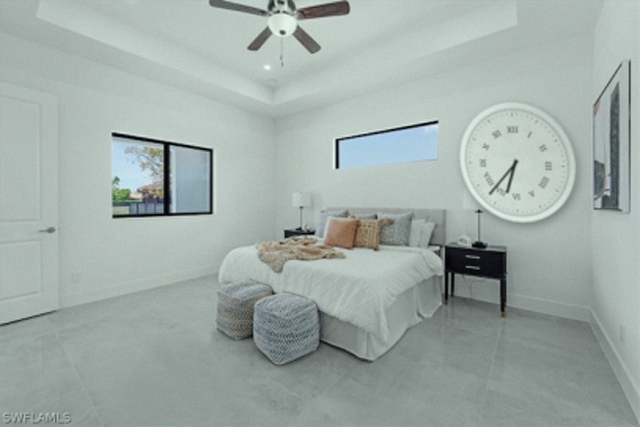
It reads 6,37
